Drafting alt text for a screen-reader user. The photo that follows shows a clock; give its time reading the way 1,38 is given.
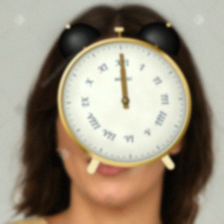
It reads 12,00
